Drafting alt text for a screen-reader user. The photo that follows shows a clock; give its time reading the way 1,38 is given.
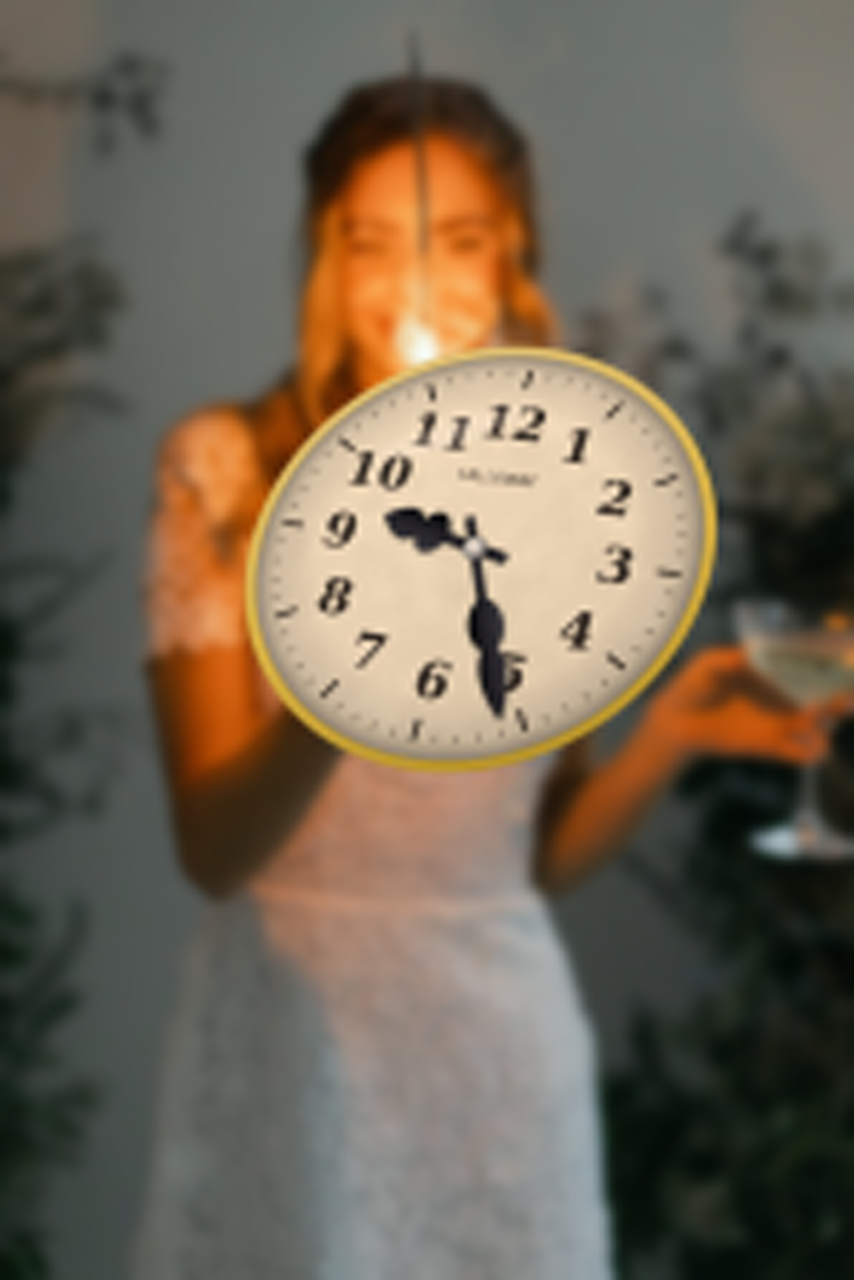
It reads 9,26
